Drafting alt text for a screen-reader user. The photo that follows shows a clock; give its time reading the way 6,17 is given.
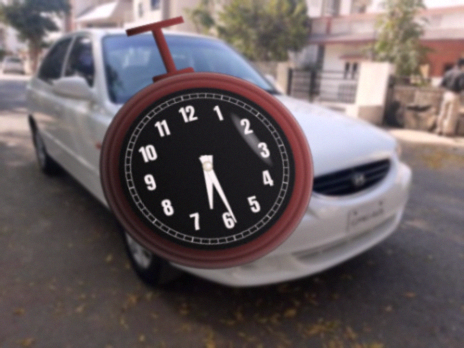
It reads 6,29
